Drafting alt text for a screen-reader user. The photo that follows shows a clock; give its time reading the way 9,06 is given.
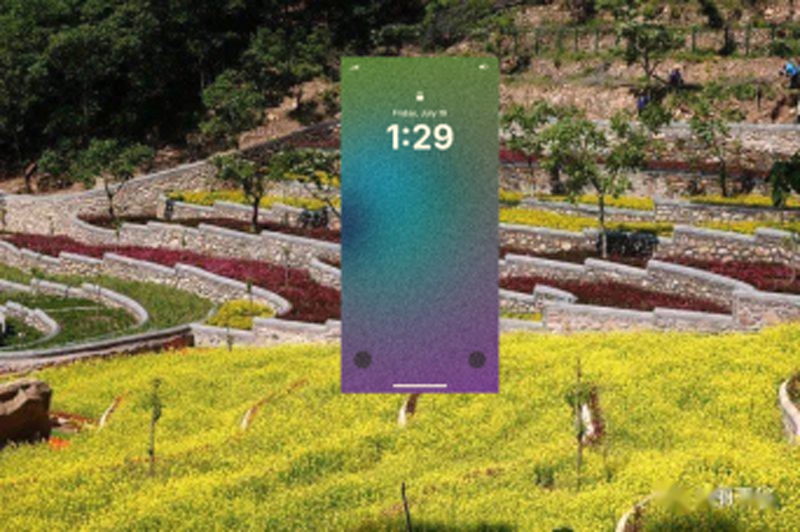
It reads 1,29
